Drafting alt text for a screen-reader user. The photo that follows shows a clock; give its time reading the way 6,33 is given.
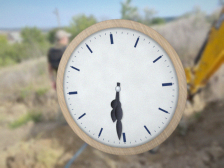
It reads 6,31
